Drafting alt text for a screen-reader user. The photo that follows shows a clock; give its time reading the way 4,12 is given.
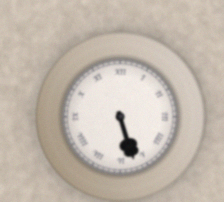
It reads 5,27
